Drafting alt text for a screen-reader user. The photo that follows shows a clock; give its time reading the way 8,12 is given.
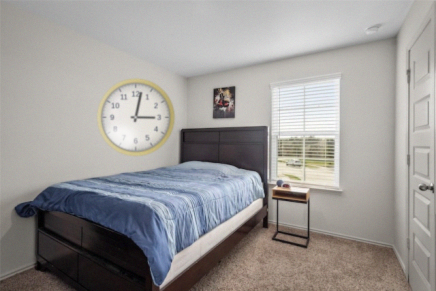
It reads 3,02
